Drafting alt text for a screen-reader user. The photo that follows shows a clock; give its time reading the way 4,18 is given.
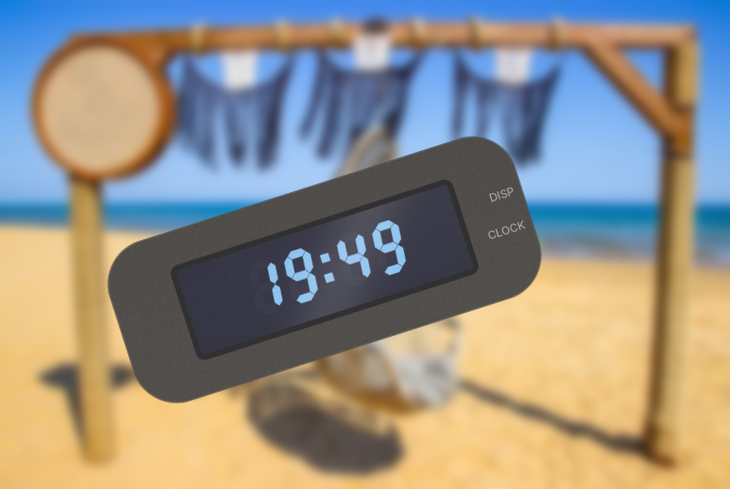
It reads 19,49
